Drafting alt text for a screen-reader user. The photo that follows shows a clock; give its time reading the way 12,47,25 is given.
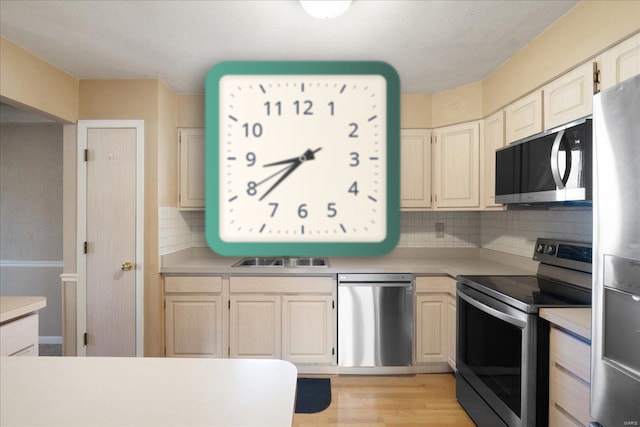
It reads 8,37,40
